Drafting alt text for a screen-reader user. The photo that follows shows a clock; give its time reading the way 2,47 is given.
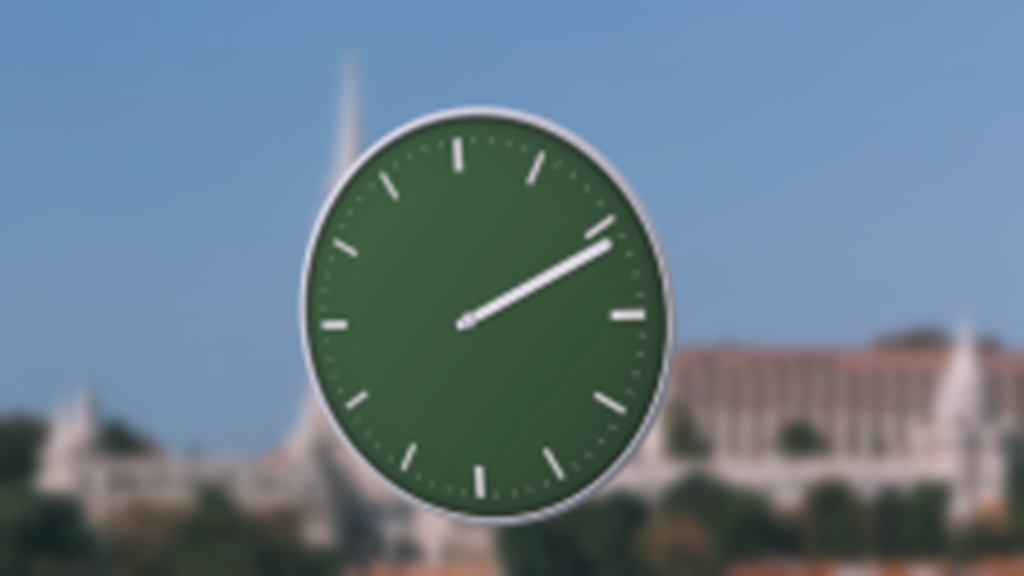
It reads 2,11
